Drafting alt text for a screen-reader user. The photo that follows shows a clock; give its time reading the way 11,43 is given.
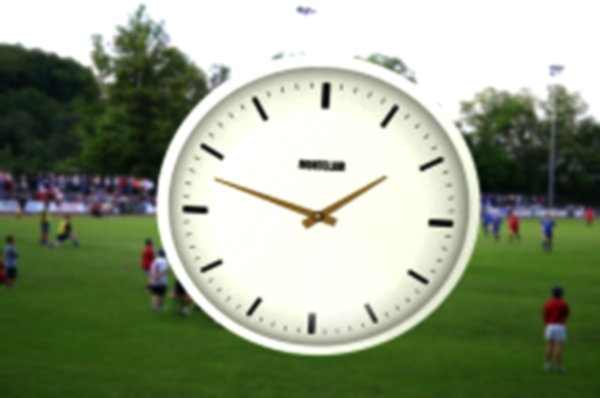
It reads 1,48
